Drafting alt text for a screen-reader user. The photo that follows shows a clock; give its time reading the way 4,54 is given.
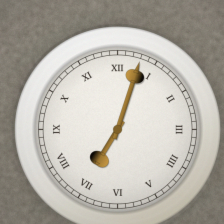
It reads 7,03
